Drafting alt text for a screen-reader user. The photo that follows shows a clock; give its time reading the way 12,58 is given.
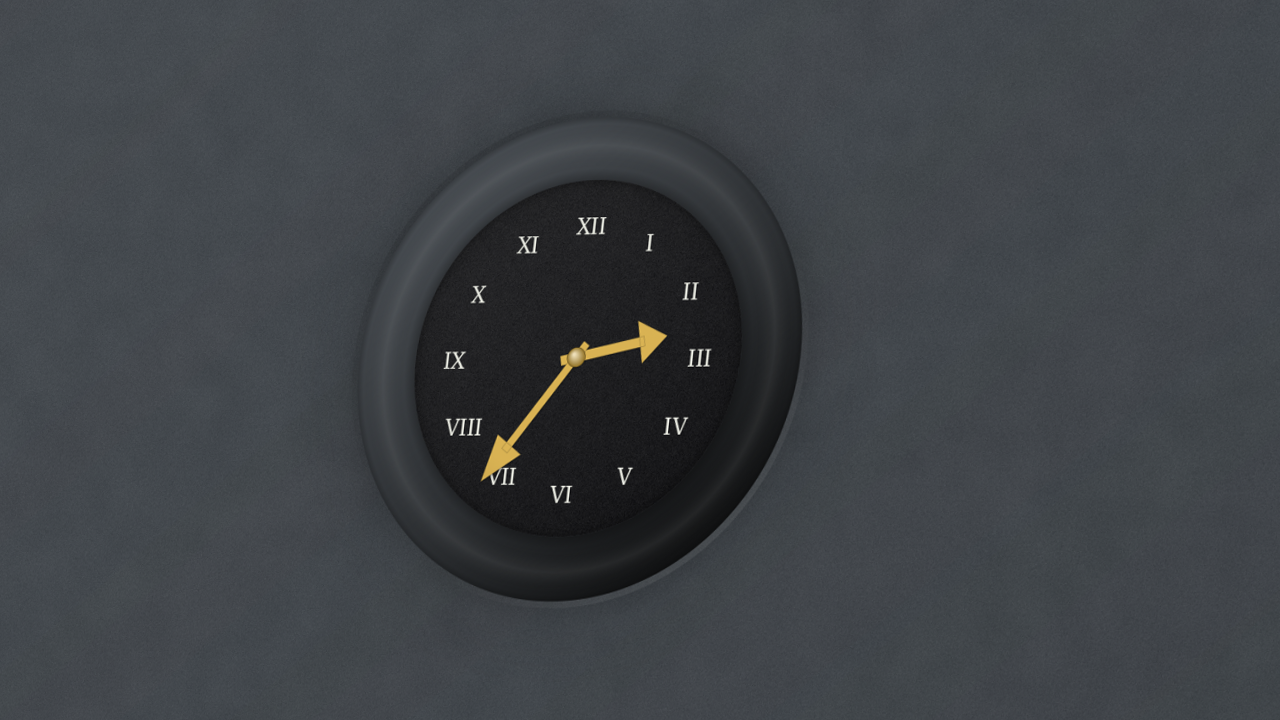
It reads 2,36
